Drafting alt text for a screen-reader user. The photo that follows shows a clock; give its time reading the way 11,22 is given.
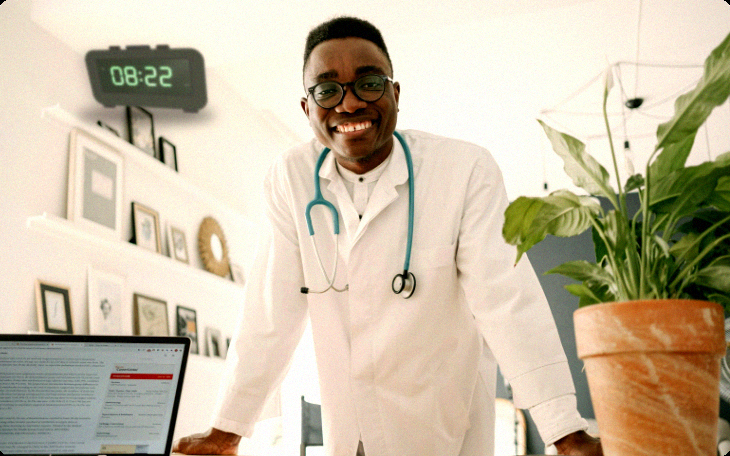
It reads 8,22
